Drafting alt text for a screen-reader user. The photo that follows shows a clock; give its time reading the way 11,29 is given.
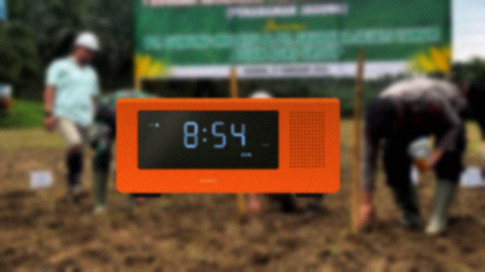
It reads 8,54
